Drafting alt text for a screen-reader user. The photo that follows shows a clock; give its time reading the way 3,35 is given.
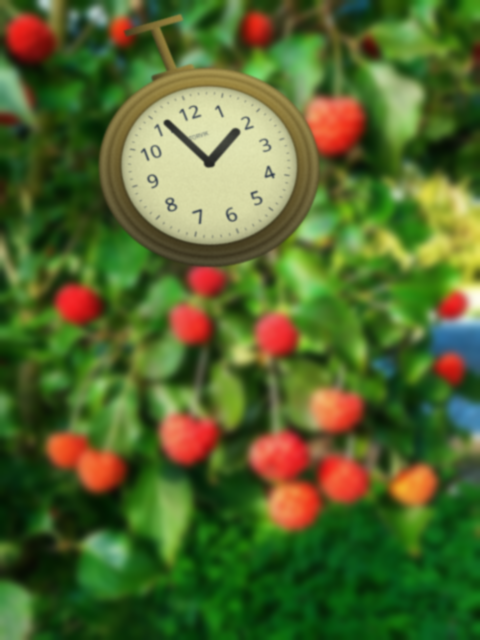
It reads 1,56
